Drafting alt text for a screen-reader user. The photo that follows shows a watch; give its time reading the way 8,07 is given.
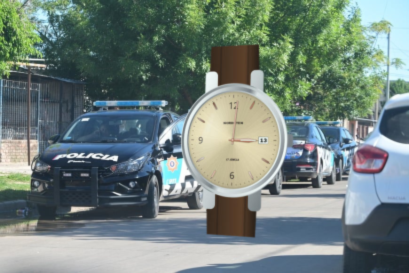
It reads 3,01
